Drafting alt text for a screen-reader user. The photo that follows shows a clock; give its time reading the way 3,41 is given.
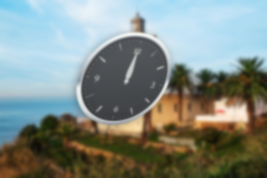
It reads 12,00
